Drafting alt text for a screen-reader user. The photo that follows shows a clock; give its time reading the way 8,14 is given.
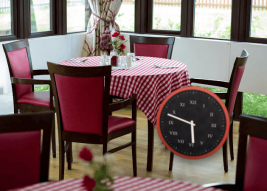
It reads 5,48
